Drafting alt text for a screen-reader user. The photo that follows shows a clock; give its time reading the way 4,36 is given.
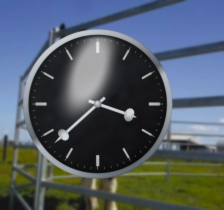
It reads 3,38
